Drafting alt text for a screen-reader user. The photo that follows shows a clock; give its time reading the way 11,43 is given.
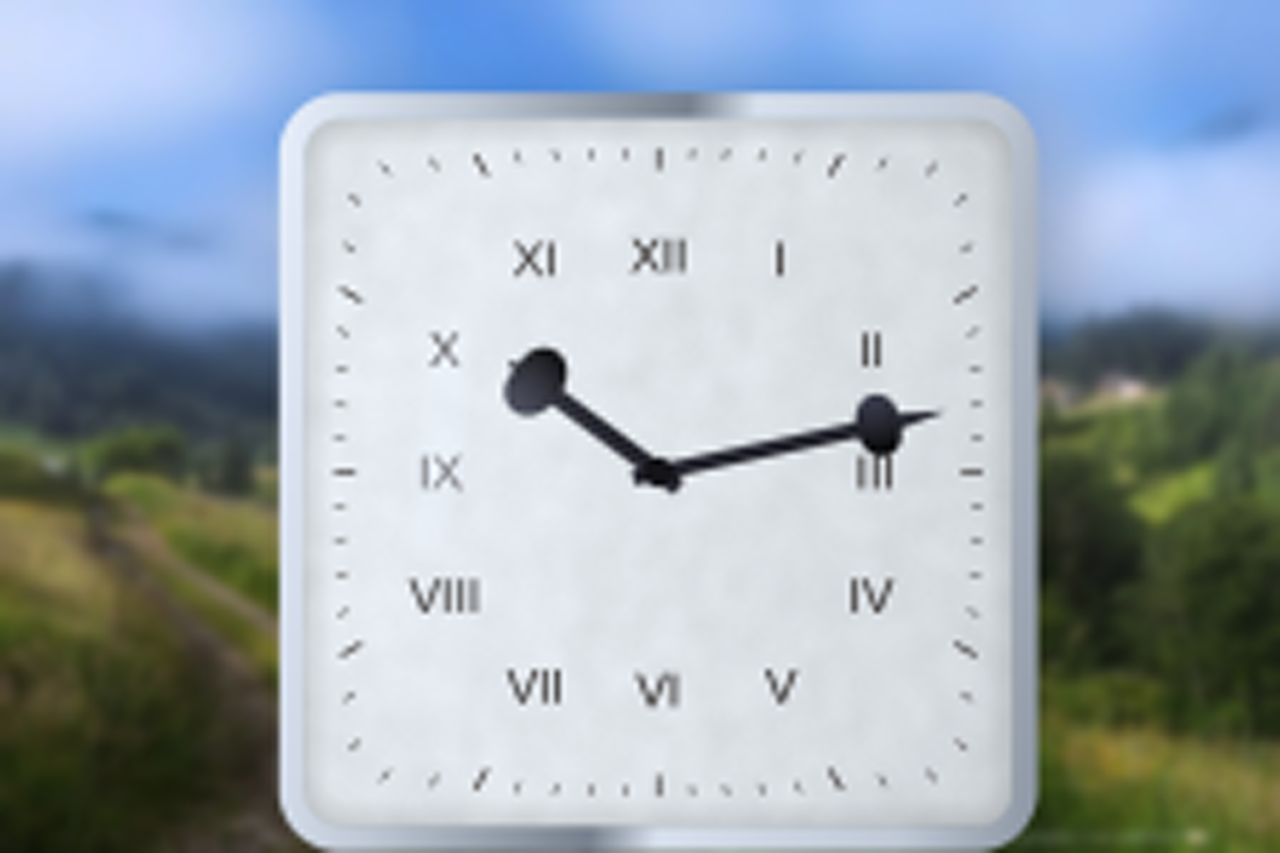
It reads 10,13
